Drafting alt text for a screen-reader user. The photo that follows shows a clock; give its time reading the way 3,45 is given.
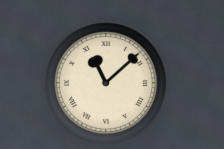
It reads 11,08
